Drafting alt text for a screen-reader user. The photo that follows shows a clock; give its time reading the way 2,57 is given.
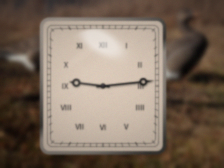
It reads 9,14
